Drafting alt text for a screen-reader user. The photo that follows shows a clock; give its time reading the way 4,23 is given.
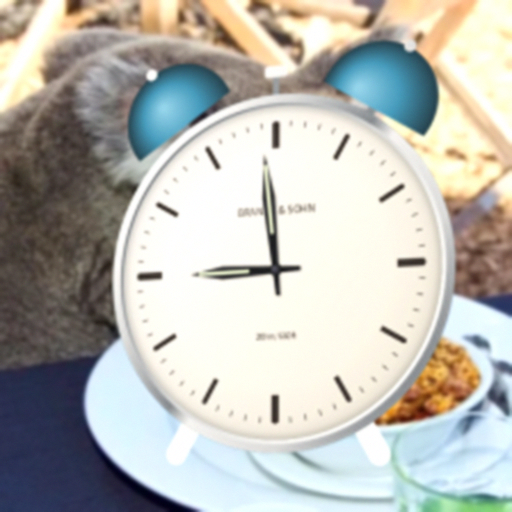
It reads 8,59
